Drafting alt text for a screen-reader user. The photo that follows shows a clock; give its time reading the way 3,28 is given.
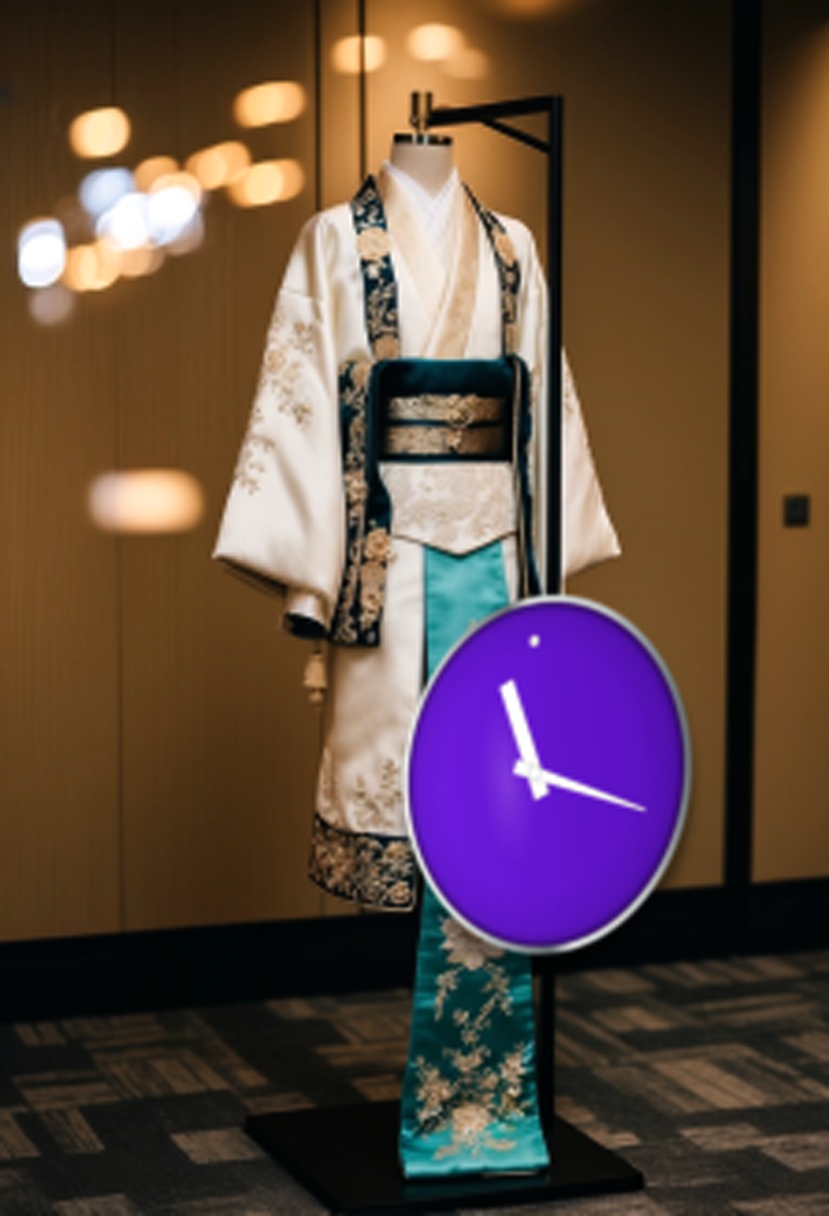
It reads 11,18
